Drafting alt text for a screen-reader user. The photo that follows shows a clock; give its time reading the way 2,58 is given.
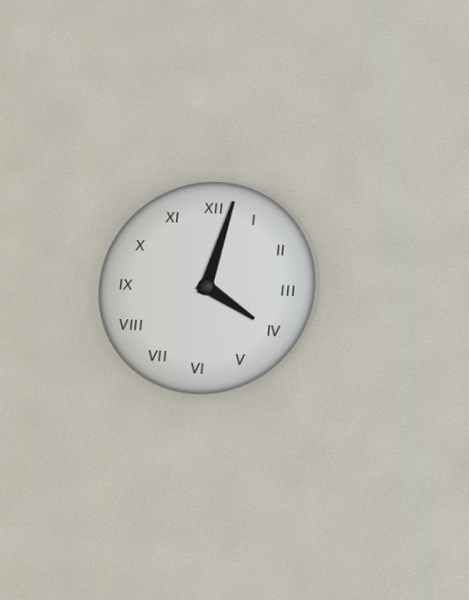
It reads 4,02
